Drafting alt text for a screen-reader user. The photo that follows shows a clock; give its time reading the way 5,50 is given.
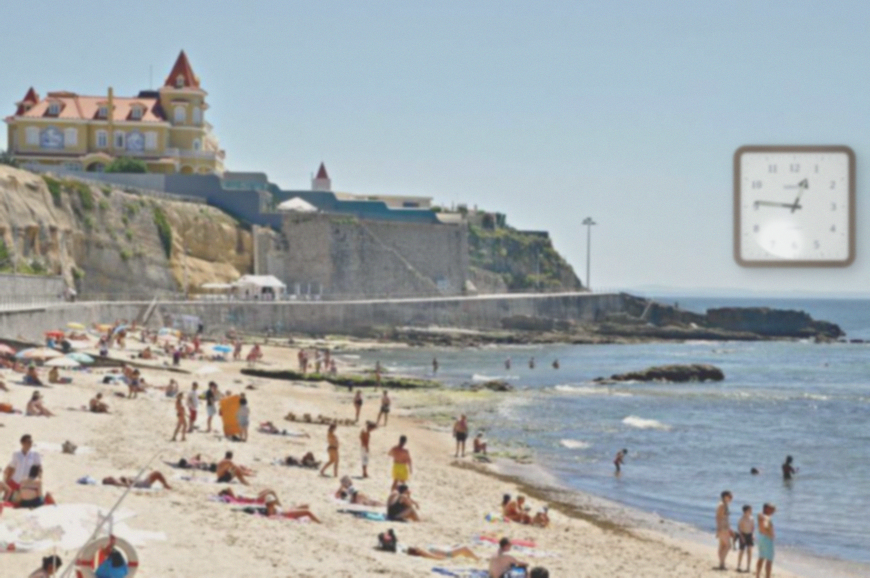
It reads 12,46
